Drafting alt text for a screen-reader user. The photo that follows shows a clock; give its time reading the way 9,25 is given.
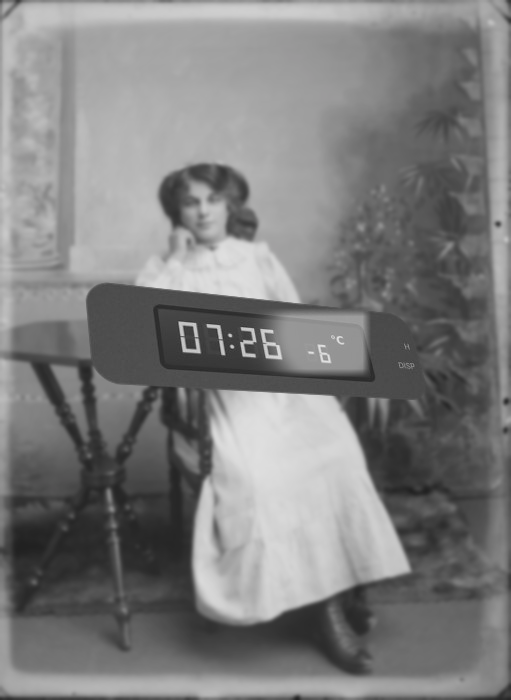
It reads 7,26
